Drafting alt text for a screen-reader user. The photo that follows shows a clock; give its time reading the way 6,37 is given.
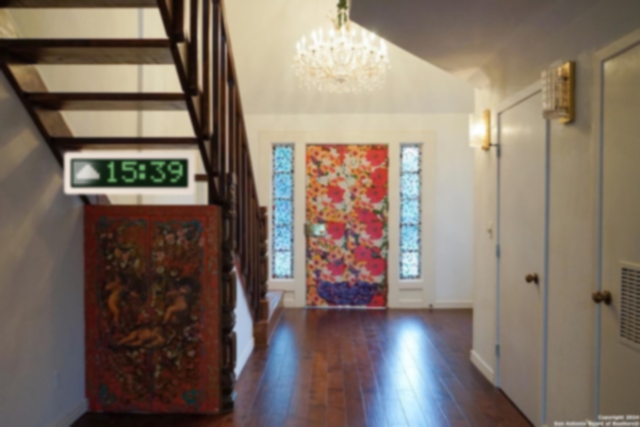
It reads 15,39
